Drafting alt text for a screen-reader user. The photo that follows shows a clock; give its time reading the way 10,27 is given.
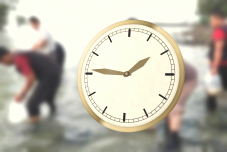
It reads 1,46
